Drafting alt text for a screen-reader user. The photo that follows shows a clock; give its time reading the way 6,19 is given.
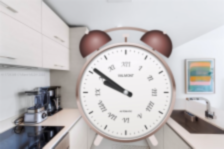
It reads 9,51
